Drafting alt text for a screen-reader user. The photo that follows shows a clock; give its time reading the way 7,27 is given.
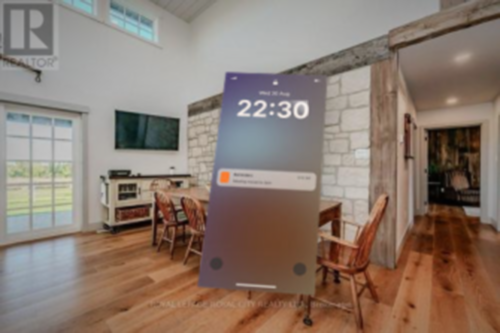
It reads 22,30
